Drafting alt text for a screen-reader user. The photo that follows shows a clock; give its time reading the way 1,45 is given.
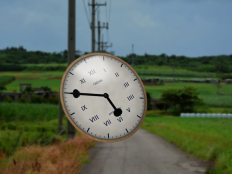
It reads 5,50
